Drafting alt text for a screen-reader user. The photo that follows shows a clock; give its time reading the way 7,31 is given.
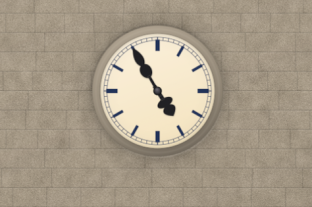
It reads 4,55
